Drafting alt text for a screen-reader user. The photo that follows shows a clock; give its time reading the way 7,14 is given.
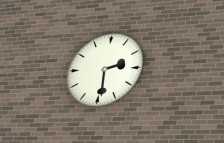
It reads 2,29
